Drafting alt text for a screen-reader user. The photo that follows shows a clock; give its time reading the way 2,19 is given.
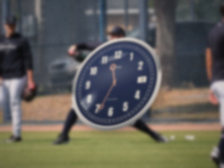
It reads 11,34
